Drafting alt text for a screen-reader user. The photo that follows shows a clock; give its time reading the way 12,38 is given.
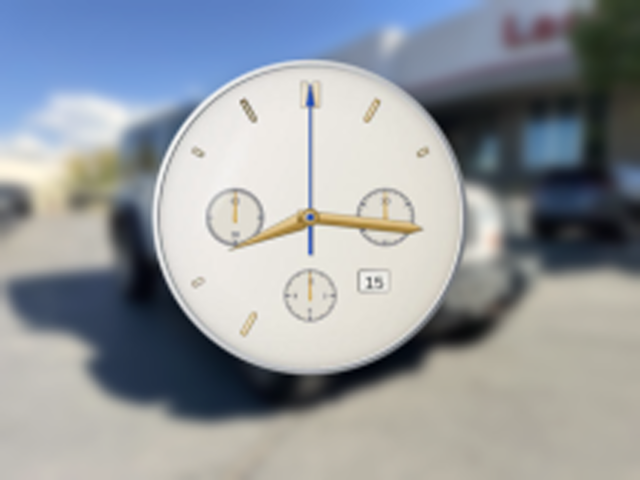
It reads 8,16
